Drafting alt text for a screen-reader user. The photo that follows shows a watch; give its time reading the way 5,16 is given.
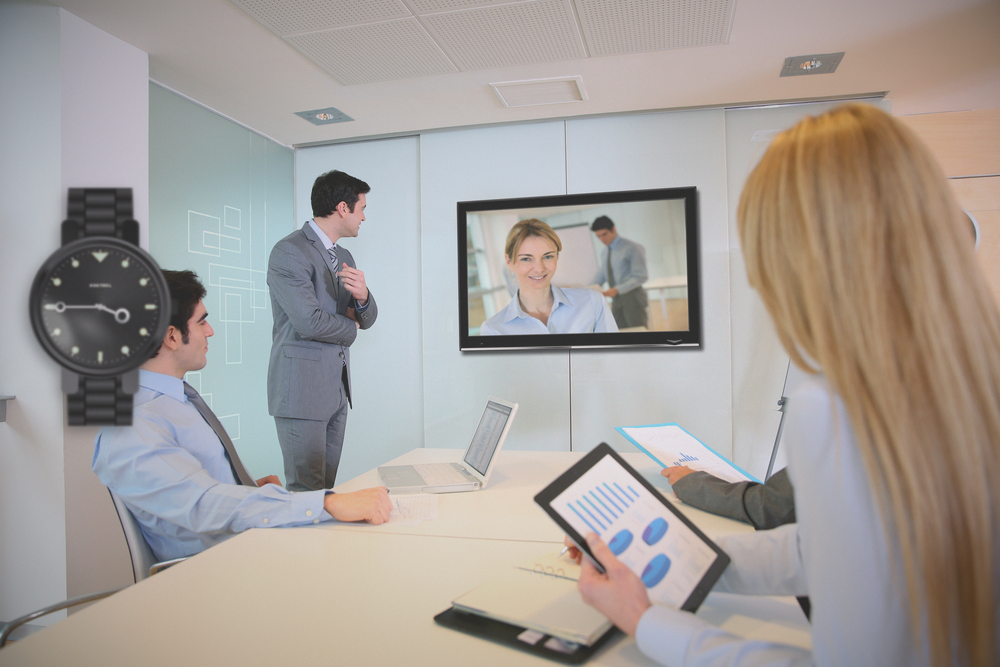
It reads 3,45
